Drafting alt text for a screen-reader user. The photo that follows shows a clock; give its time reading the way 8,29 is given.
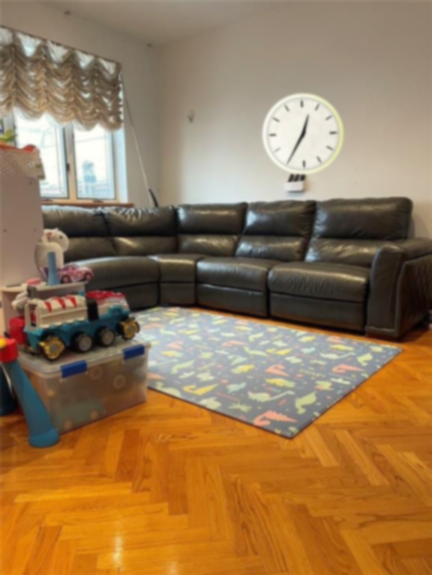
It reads 12,35
